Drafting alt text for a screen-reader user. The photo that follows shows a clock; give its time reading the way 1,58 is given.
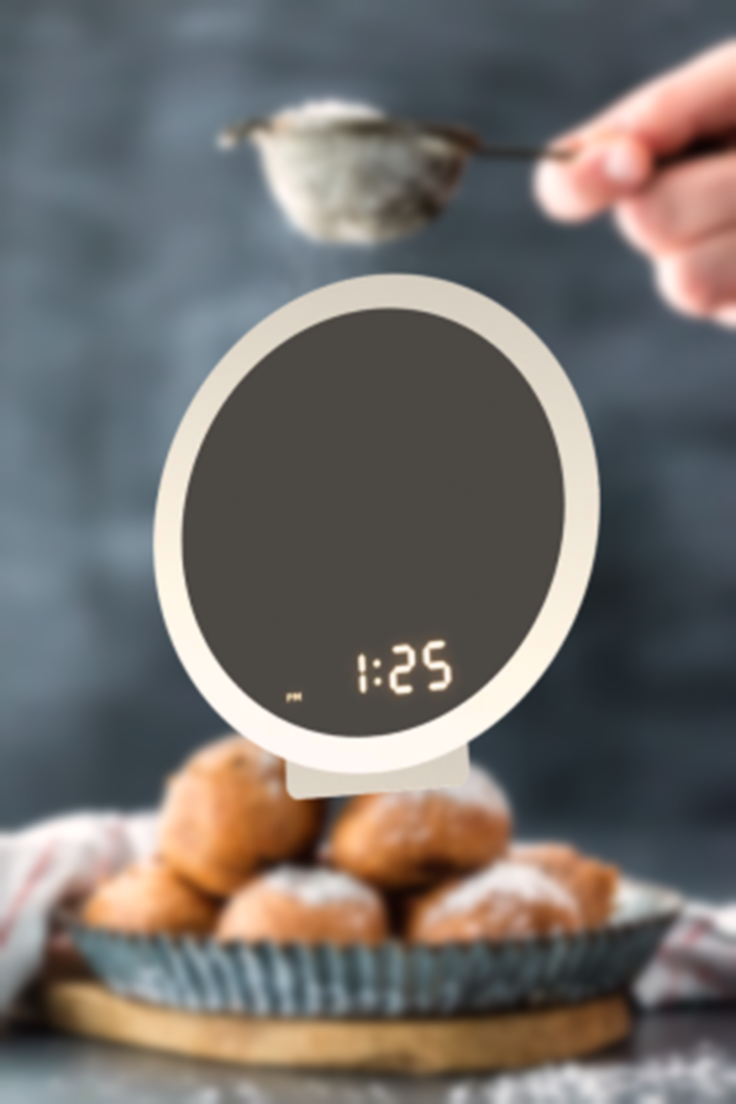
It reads 1,25
